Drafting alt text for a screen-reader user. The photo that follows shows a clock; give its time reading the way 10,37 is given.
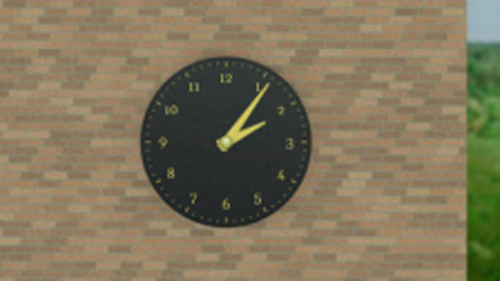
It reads 2,06
